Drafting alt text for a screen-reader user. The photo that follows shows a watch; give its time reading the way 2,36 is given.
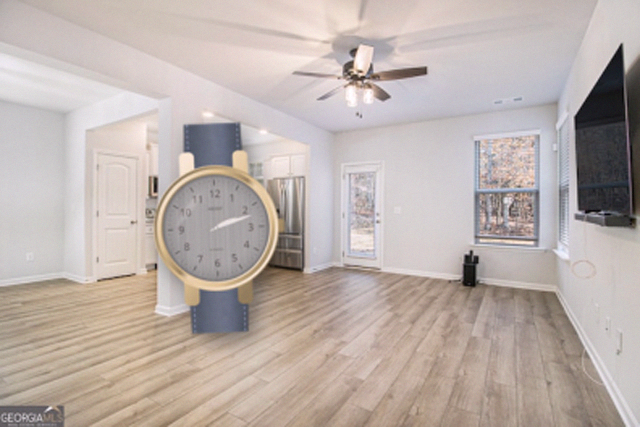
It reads 2,12
